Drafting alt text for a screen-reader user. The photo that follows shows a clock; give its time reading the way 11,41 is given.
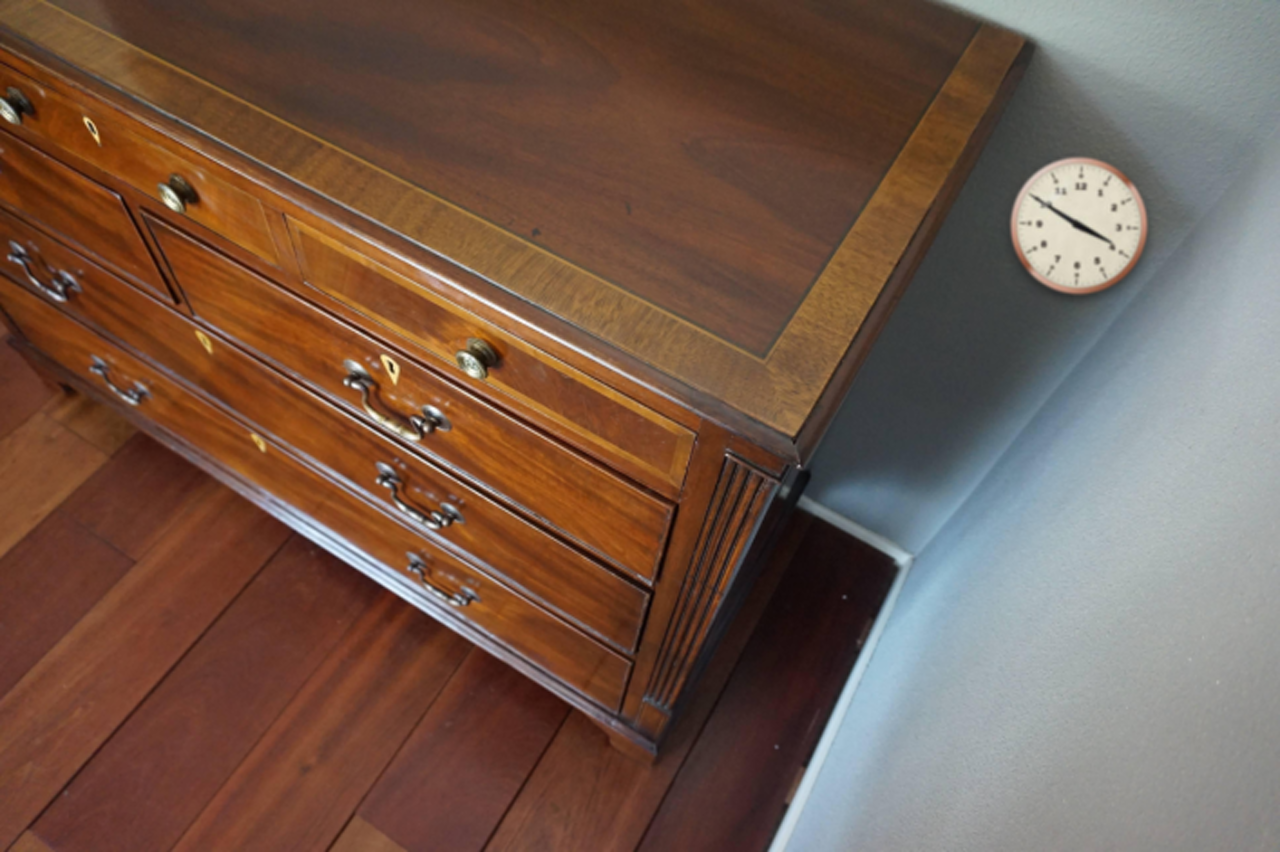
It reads 3,50
